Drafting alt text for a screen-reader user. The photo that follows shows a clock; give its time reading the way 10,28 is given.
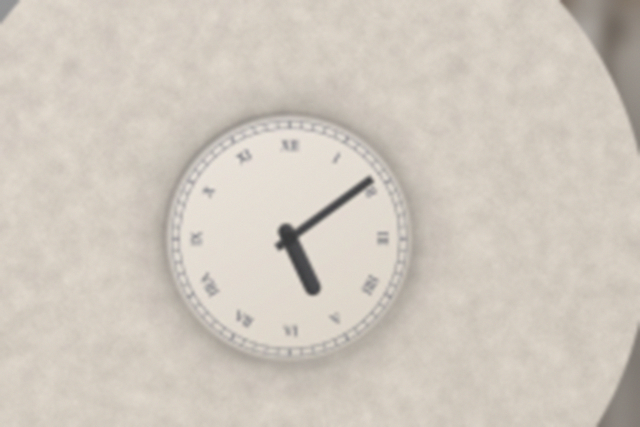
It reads 5,09
